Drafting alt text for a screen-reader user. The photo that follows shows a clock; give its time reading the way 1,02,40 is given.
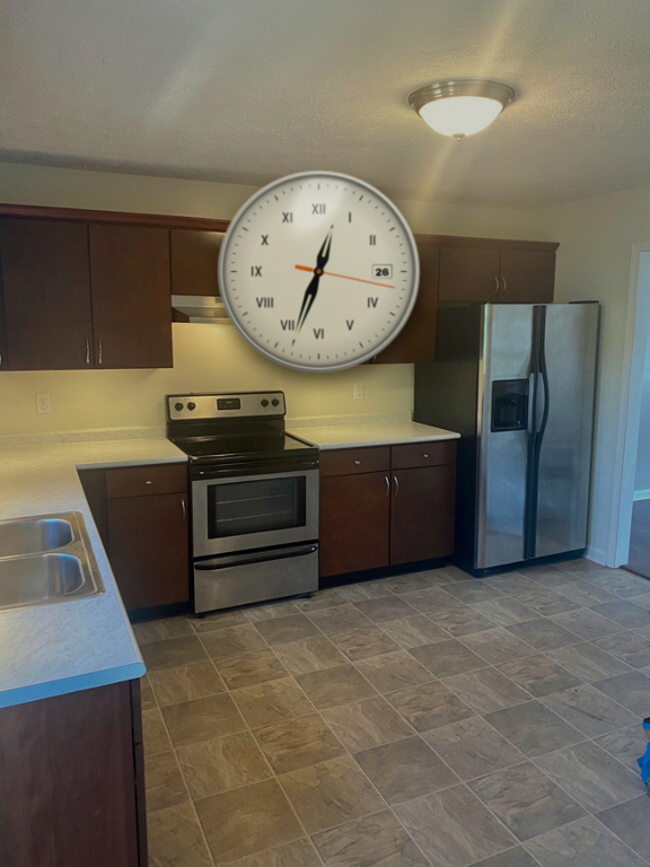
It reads 12,33,17
